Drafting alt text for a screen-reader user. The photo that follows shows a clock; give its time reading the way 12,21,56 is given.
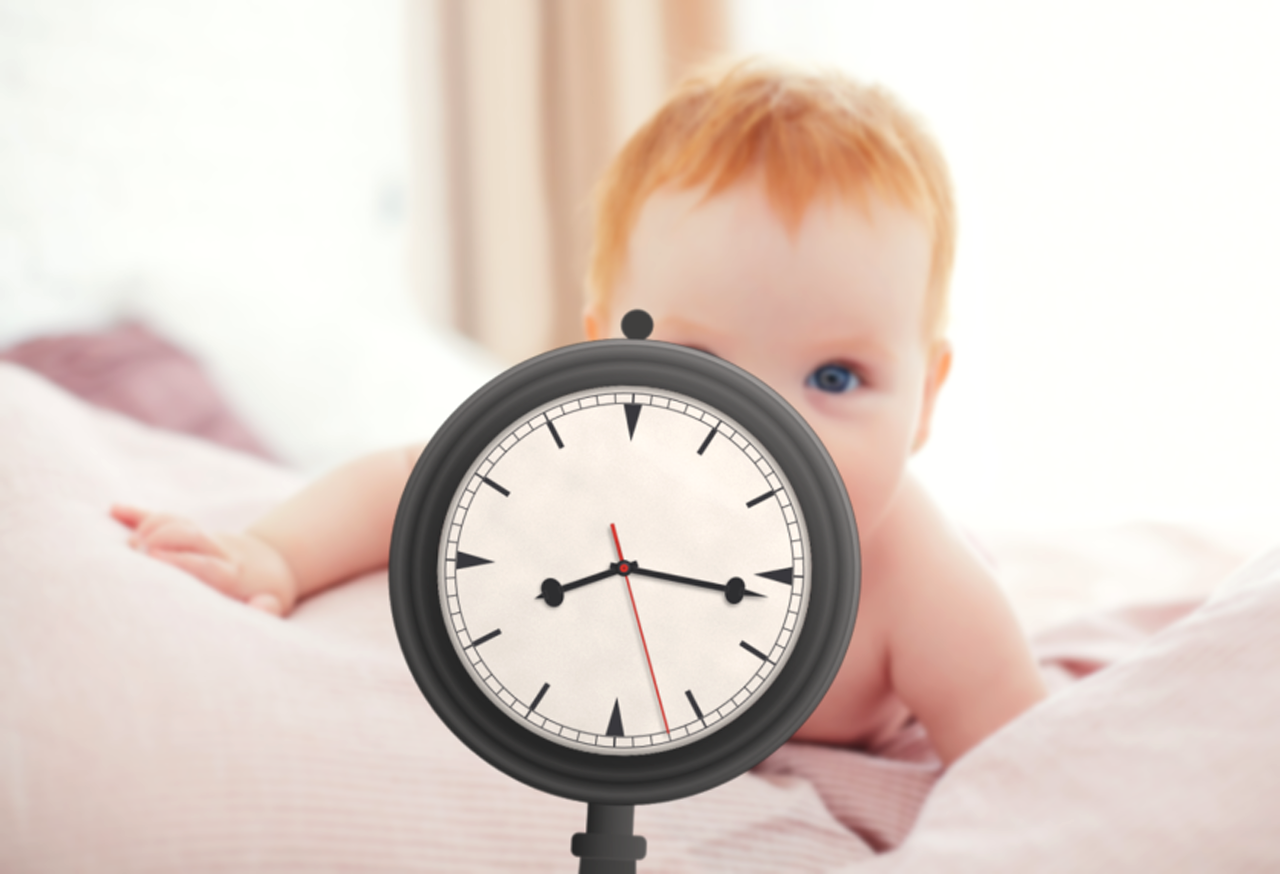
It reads 8,16,27
